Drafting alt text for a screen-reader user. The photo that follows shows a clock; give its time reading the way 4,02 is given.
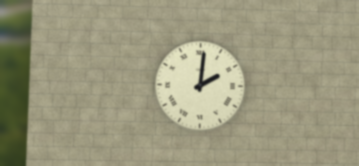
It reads 2,01
